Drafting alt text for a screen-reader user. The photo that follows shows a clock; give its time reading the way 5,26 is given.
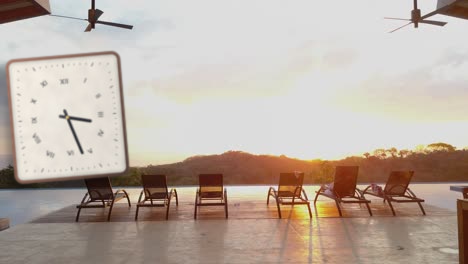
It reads 3,27
